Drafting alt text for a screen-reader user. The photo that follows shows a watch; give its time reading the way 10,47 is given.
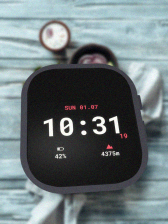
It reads 10,31
